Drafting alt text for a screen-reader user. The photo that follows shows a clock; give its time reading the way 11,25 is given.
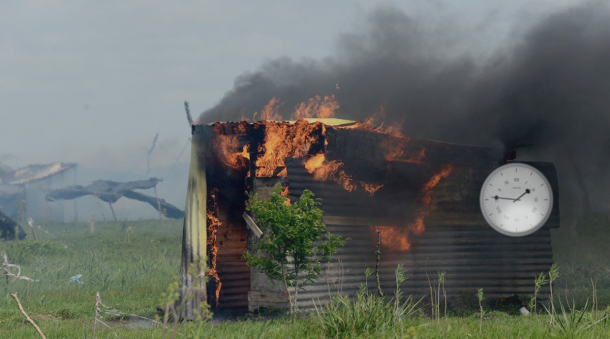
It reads 1,46
